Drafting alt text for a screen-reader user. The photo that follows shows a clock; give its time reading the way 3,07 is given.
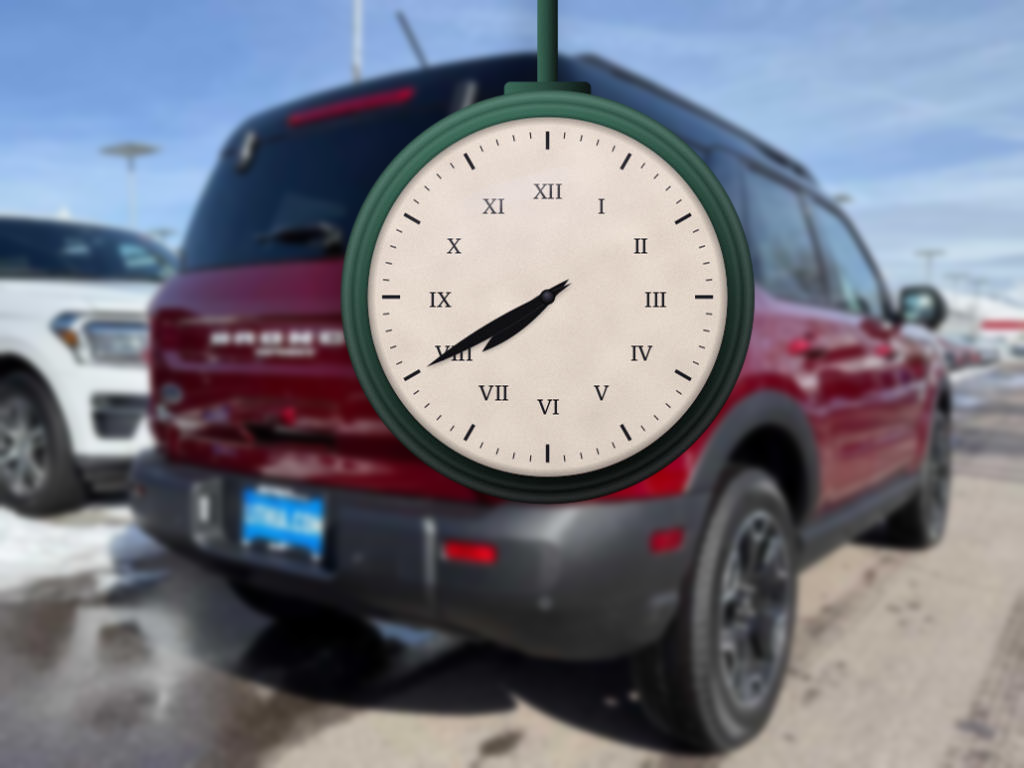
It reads 7,40
